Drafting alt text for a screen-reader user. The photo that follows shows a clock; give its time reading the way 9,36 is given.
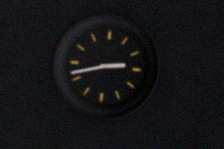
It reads 2,42
